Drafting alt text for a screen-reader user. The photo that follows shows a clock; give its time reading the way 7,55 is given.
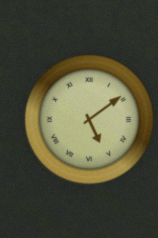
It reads 5,09
